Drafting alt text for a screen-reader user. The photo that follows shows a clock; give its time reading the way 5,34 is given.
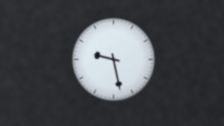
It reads 9,28
